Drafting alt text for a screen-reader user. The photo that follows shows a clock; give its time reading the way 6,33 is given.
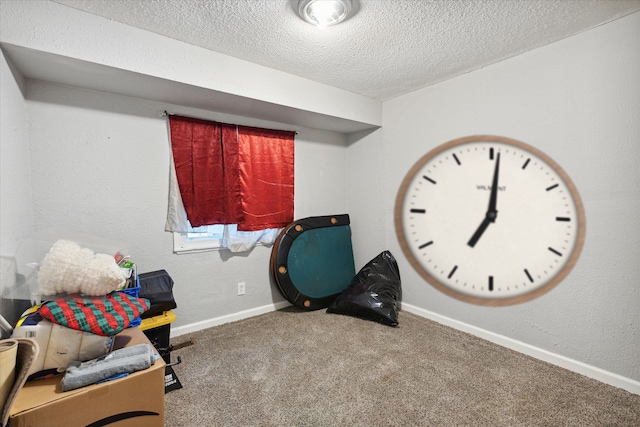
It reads 7,01
